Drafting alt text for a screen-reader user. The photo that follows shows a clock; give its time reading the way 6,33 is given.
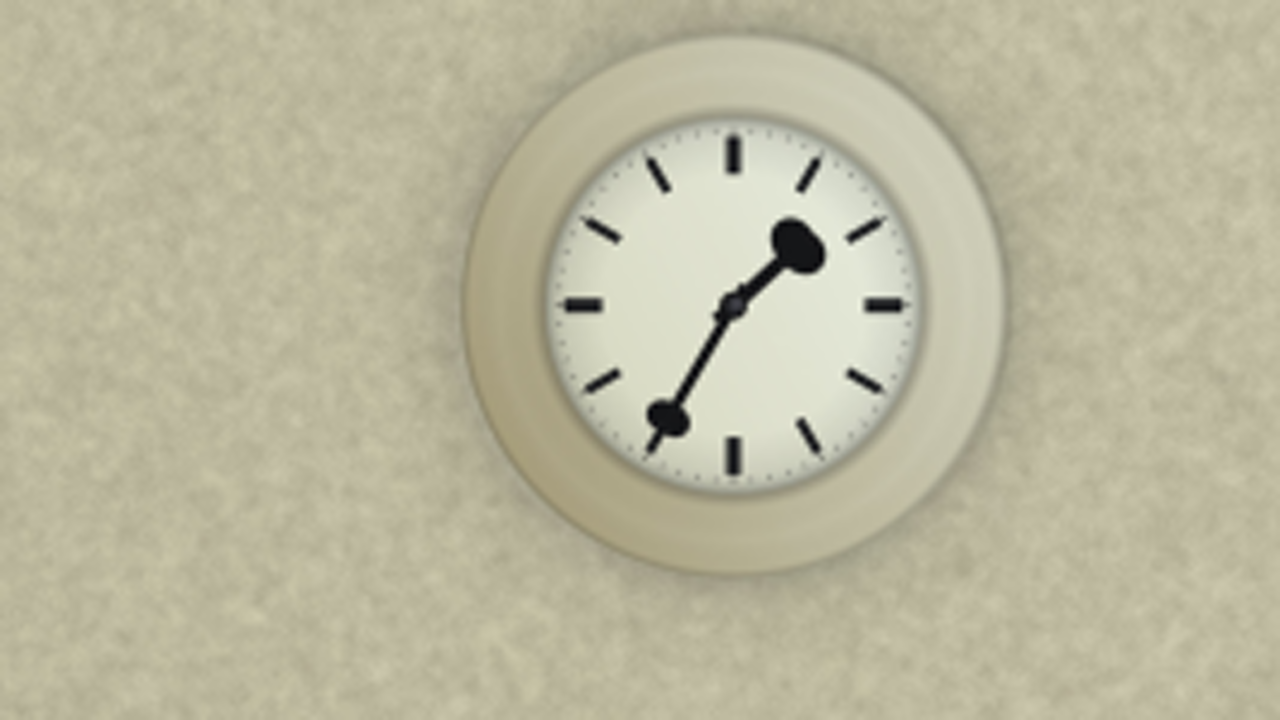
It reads 1,35
